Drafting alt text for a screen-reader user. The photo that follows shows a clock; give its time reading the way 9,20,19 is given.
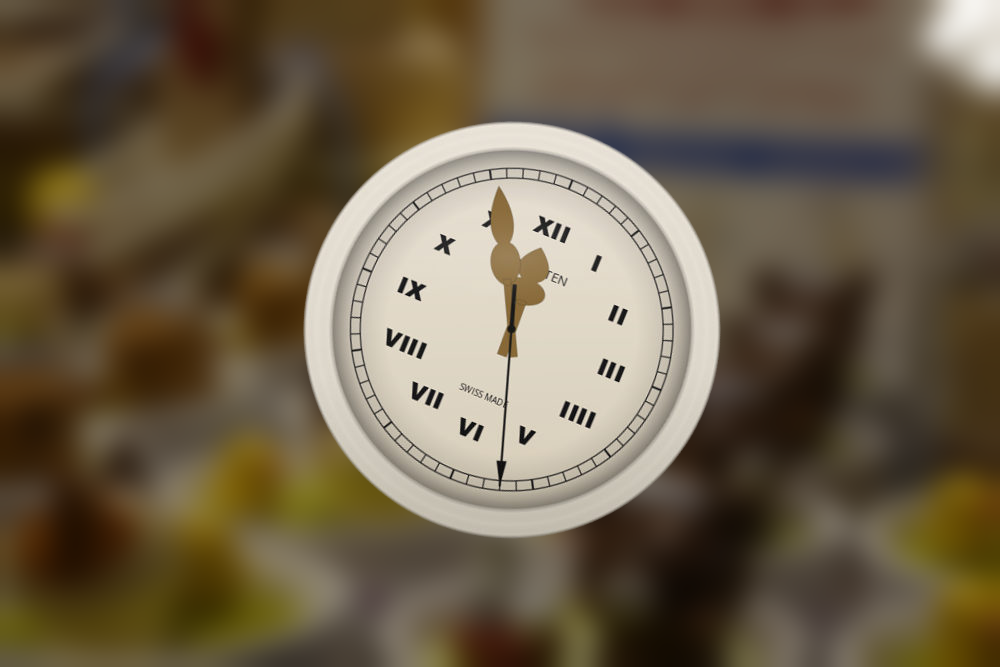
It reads 11,55,27
